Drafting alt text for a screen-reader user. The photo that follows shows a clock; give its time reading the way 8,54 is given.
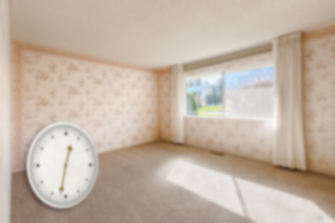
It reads 12,32
